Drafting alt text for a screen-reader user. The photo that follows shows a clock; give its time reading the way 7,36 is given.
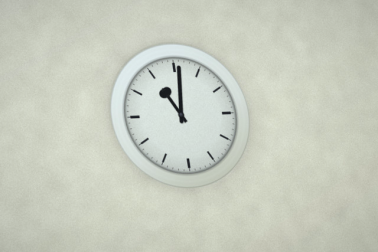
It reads 11,01
